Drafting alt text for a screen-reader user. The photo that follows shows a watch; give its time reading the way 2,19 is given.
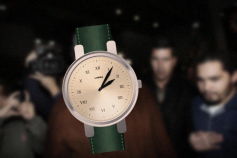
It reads 2,06
